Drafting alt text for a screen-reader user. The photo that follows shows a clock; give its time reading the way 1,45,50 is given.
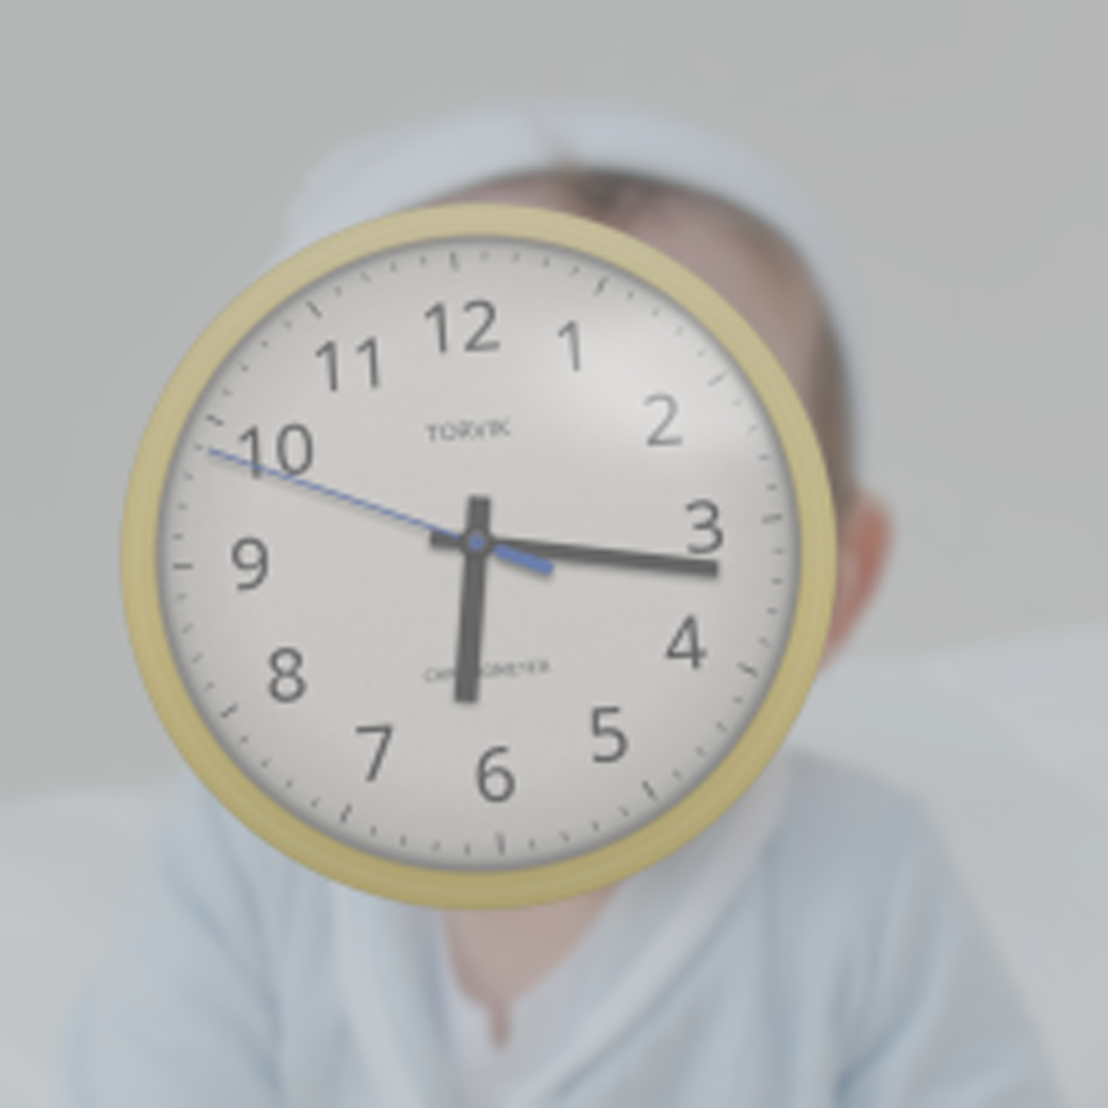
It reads 6,16,49
